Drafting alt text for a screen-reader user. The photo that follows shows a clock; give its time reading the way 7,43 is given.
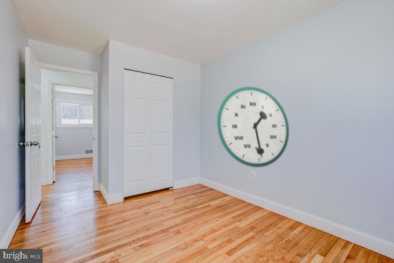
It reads 1,29
